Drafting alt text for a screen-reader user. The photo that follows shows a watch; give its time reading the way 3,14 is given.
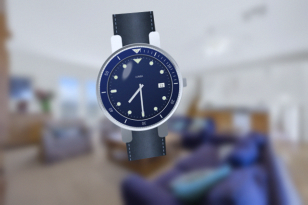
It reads 7,30
